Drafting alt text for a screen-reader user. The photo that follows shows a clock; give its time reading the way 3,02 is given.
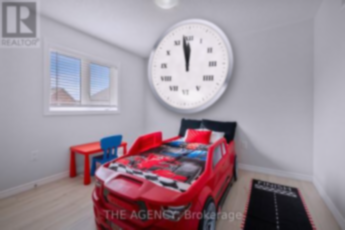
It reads 11,58
